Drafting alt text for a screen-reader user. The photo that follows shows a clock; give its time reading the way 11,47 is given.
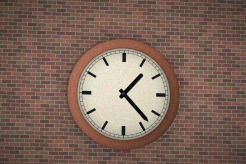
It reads 1,23
